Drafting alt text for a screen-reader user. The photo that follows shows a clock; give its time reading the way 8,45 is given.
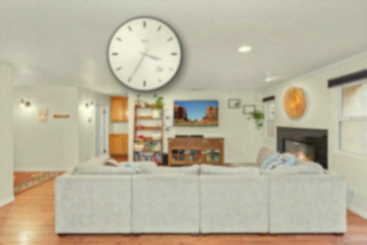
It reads 3,35
